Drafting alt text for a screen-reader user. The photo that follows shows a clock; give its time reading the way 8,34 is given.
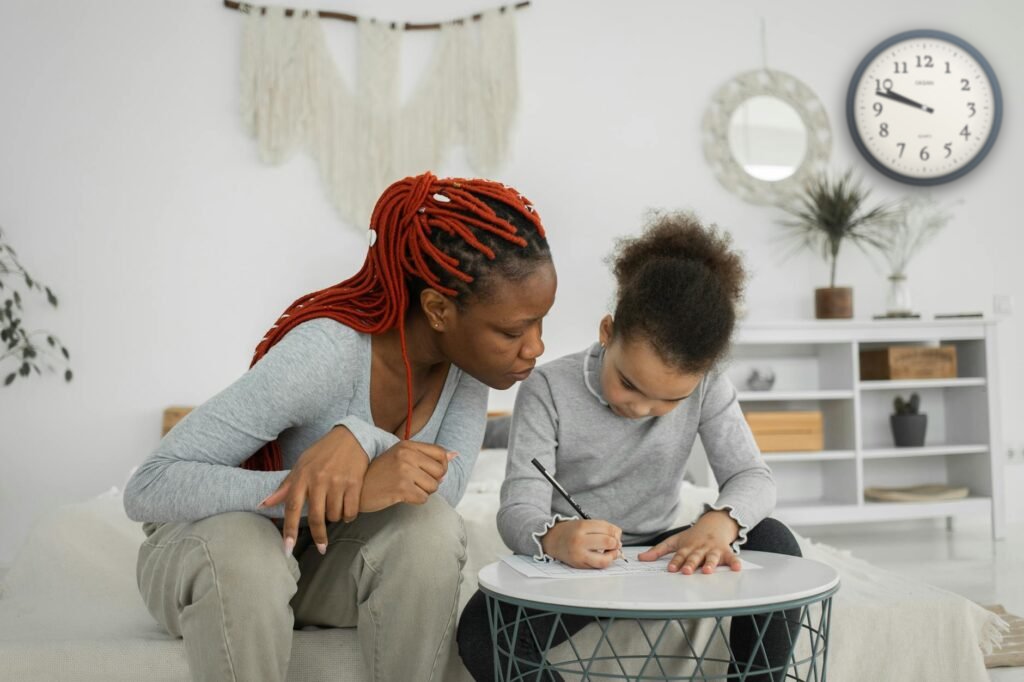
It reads 9,48
